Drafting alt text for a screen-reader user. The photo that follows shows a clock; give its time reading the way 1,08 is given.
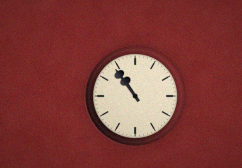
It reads 10,54
